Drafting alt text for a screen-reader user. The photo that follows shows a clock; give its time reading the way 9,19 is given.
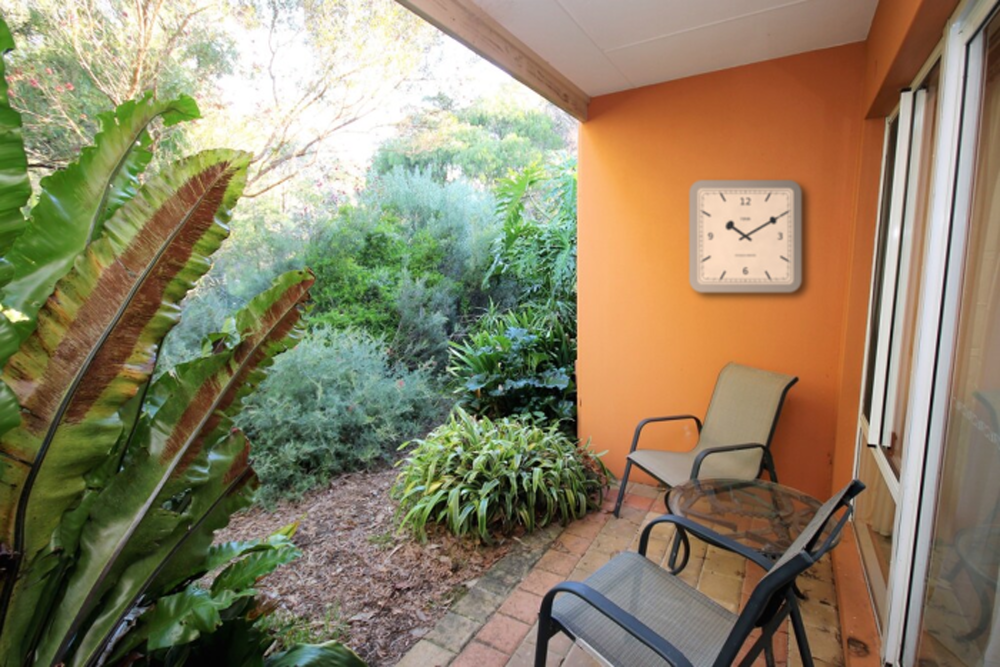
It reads 10,10
